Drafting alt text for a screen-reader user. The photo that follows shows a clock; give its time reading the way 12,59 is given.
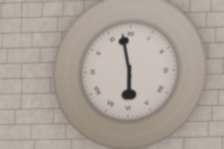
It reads 5,58
